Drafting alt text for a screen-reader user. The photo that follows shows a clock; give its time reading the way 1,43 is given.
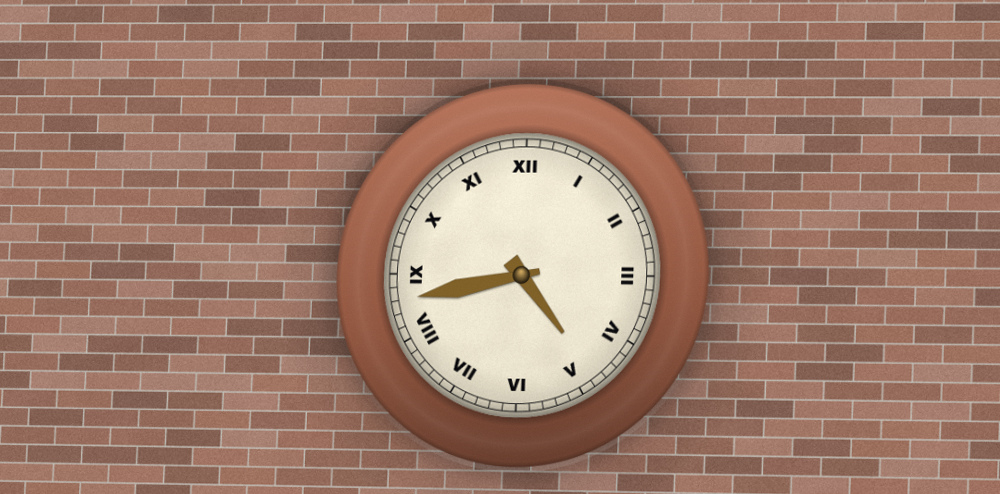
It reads 4,43
